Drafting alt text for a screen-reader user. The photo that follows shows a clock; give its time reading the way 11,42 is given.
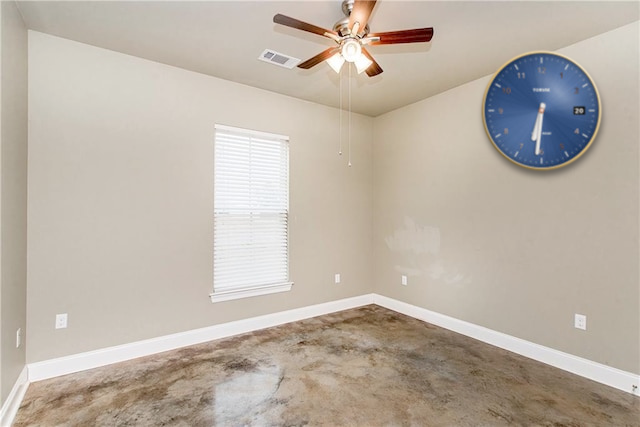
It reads 6,31
